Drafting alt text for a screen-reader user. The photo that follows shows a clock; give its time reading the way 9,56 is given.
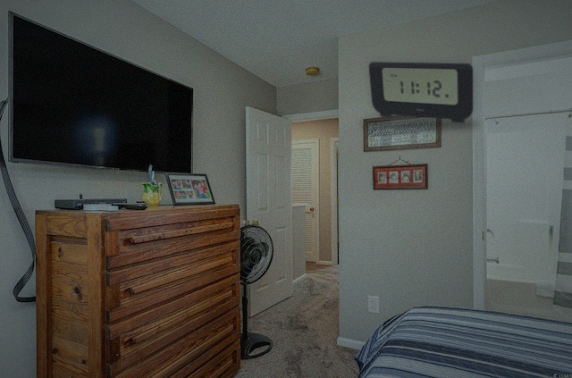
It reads 11,12
